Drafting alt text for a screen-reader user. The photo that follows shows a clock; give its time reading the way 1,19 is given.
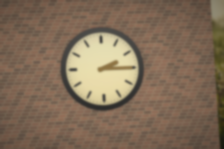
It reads 2,15
